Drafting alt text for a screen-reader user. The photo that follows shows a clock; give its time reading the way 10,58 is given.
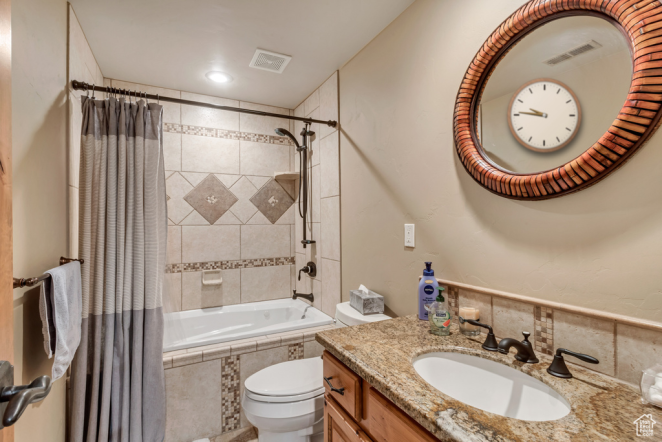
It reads 9,46
